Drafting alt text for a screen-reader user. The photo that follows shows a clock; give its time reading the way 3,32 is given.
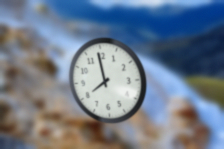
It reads 7,59
